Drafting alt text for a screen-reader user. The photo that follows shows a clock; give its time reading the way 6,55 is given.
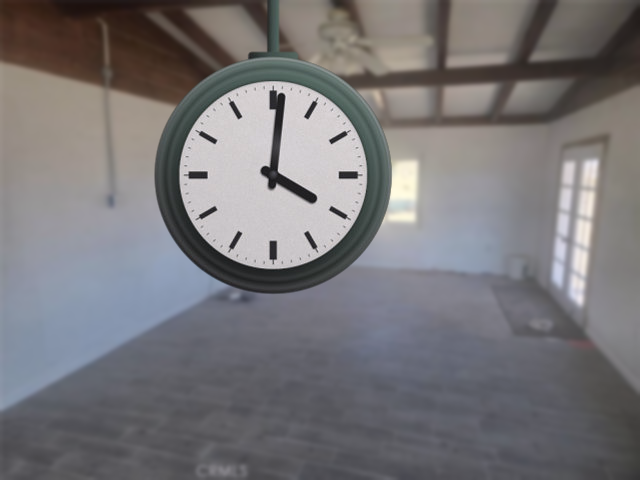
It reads 4,01
